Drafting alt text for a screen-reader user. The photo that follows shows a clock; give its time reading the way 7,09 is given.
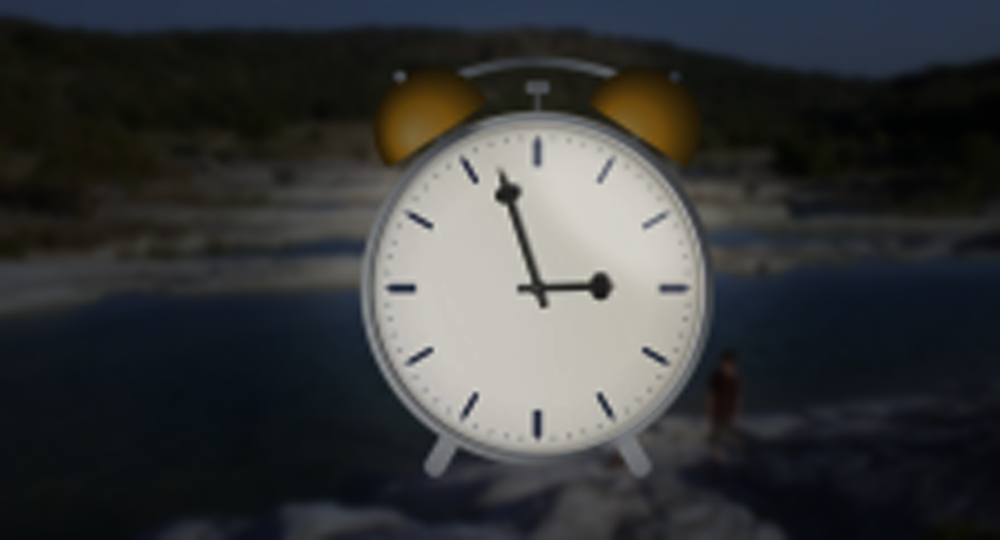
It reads 2,57
